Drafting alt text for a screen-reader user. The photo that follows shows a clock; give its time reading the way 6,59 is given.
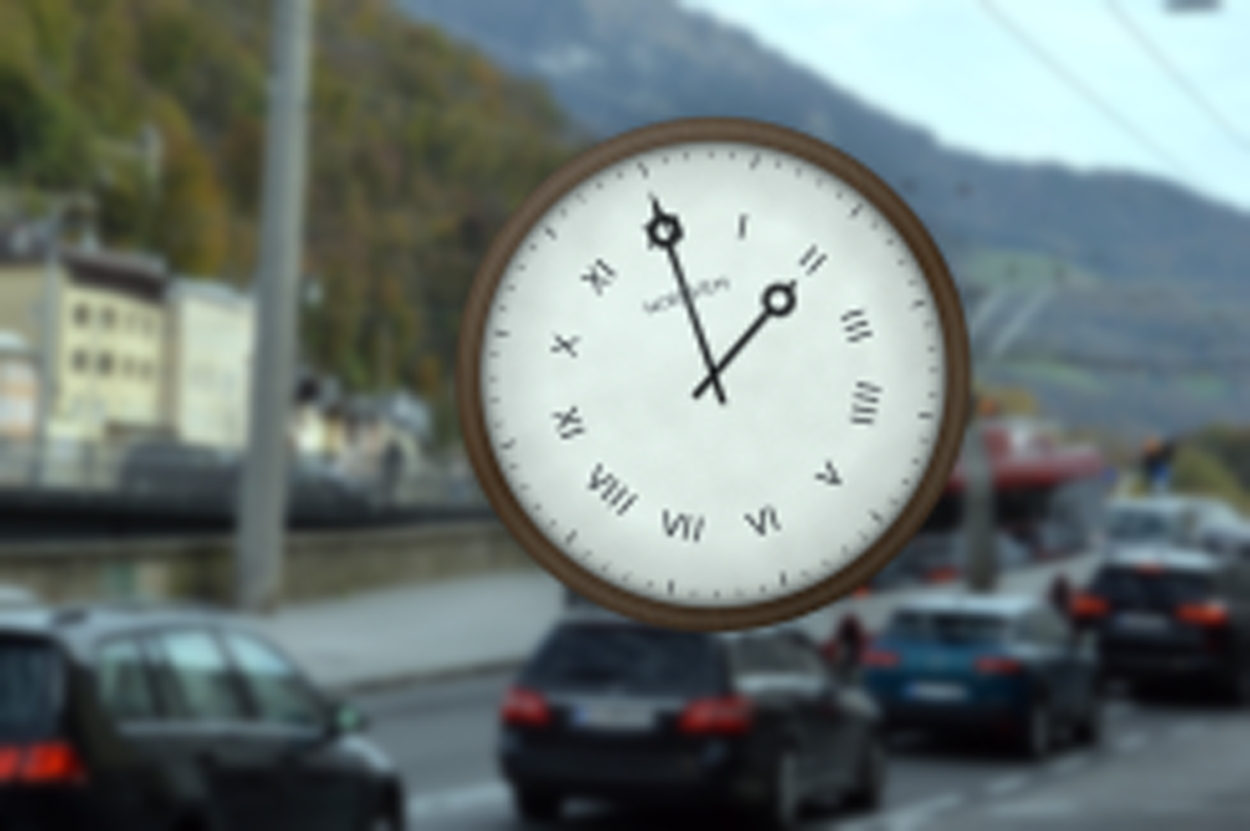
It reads 2,00
